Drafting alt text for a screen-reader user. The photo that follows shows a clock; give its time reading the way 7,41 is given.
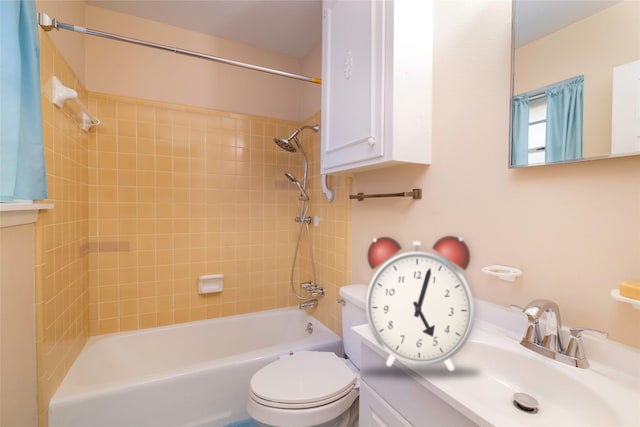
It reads 5,03
